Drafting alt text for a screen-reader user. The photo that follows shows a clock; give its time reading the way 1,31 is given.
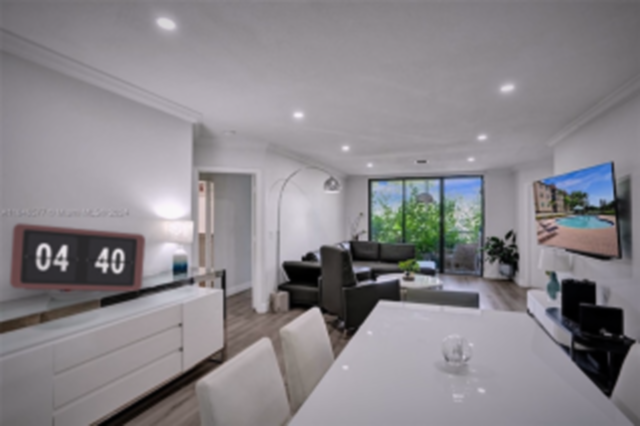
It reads 4,40
